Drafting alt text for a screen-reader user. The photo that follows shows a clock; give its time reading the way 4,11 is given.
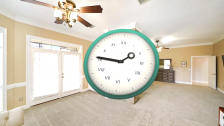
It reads 1,46
